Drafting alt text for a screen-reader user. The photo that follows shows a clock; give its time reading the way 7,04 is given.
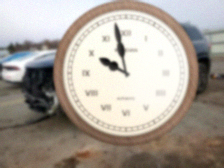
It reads 9,58
